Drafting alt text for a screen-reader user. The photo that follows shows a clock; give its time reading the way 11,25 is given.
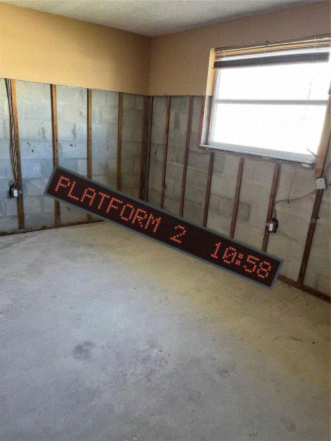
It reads 10,58
